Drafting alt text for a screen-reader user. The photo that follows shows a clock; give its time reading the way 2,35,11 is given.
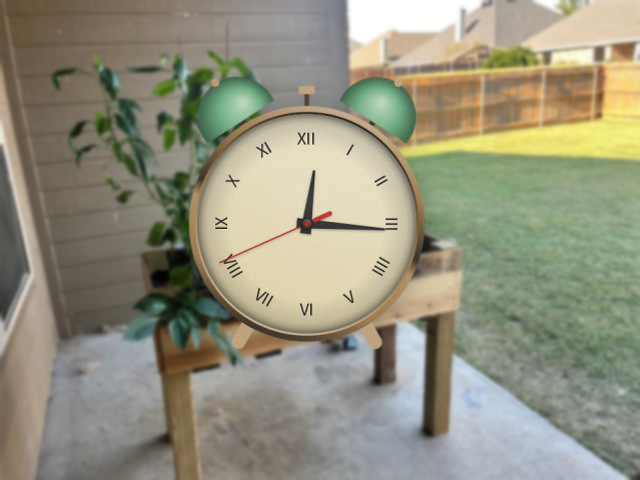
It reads 12,15,41
